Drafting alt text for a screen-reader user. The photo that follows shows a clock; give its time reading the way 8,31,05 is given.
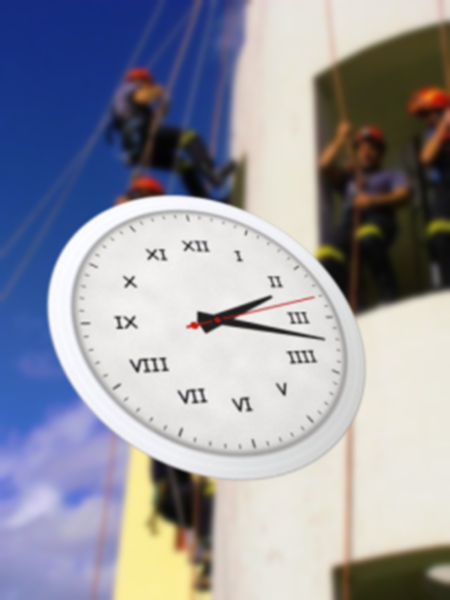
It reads 2,17,13
